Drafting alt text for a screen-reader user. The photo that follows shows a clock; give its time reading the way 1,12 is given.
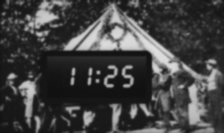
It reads 11,25
